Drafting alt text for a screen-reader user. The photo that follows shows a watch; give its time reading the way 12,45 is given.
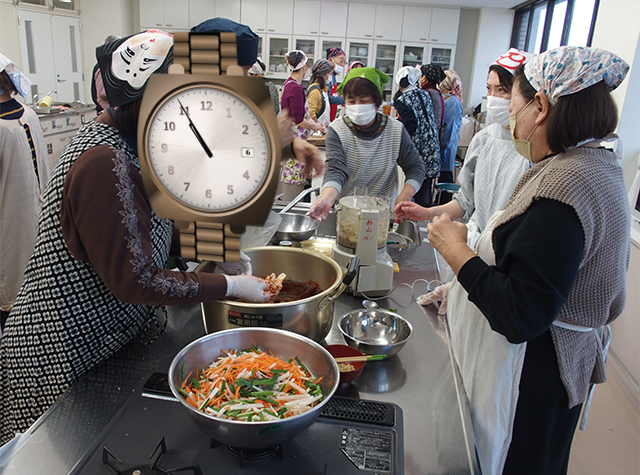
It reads 10,55
